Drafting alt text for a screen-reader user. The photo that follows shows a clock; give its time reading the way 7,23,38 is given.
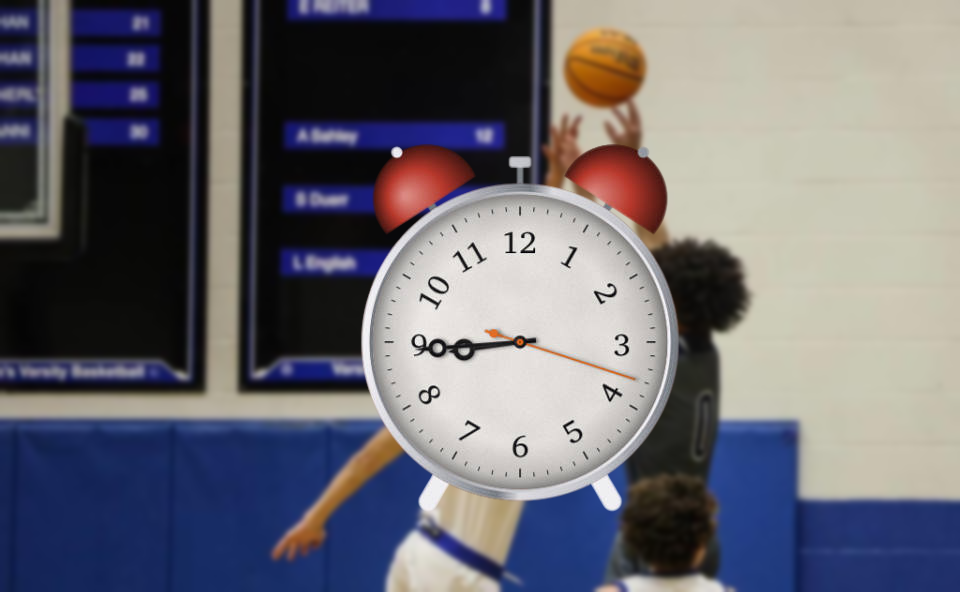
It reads 8,44,18
